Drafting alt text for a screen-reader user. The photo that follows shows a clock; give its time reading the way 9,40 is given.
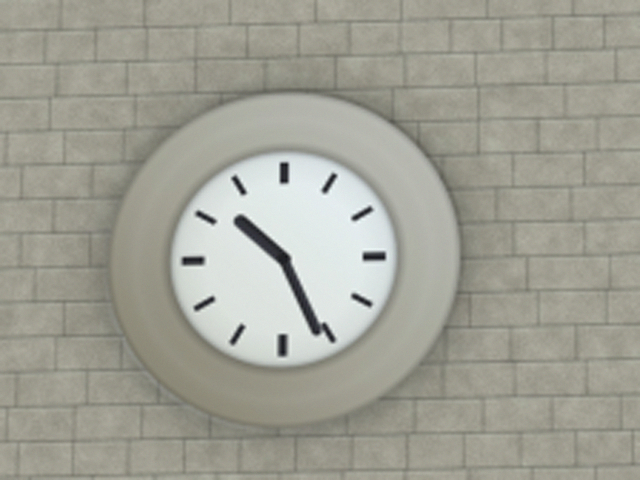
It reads 10,26
